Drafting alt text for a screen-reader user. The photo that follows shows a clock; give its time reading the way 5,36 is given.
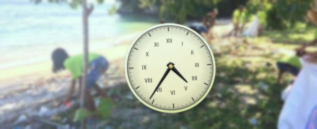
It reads 4,36
